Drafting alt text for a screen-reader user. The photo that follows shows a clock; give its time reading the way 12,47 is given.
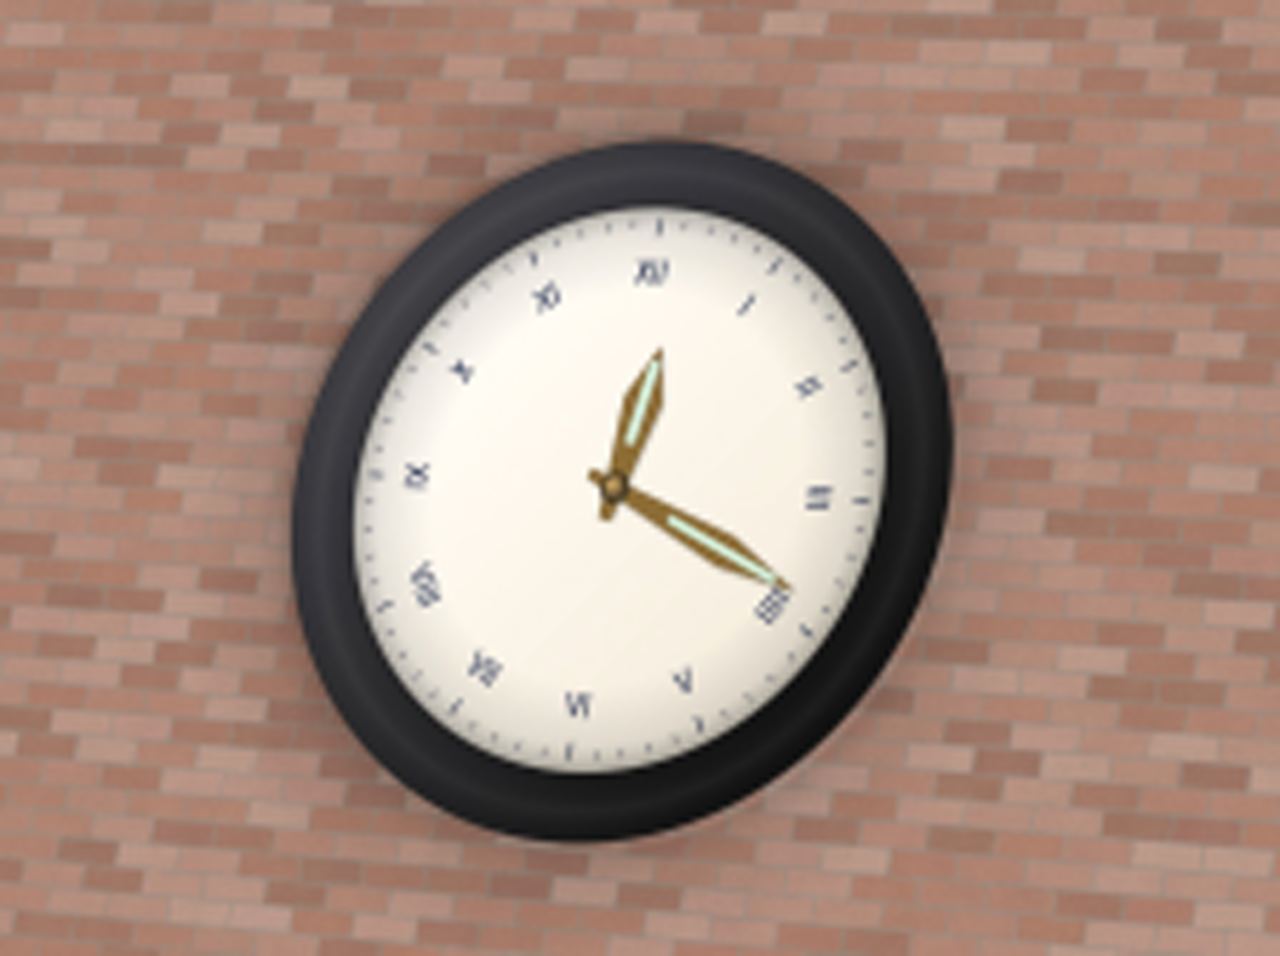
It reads 12,19
